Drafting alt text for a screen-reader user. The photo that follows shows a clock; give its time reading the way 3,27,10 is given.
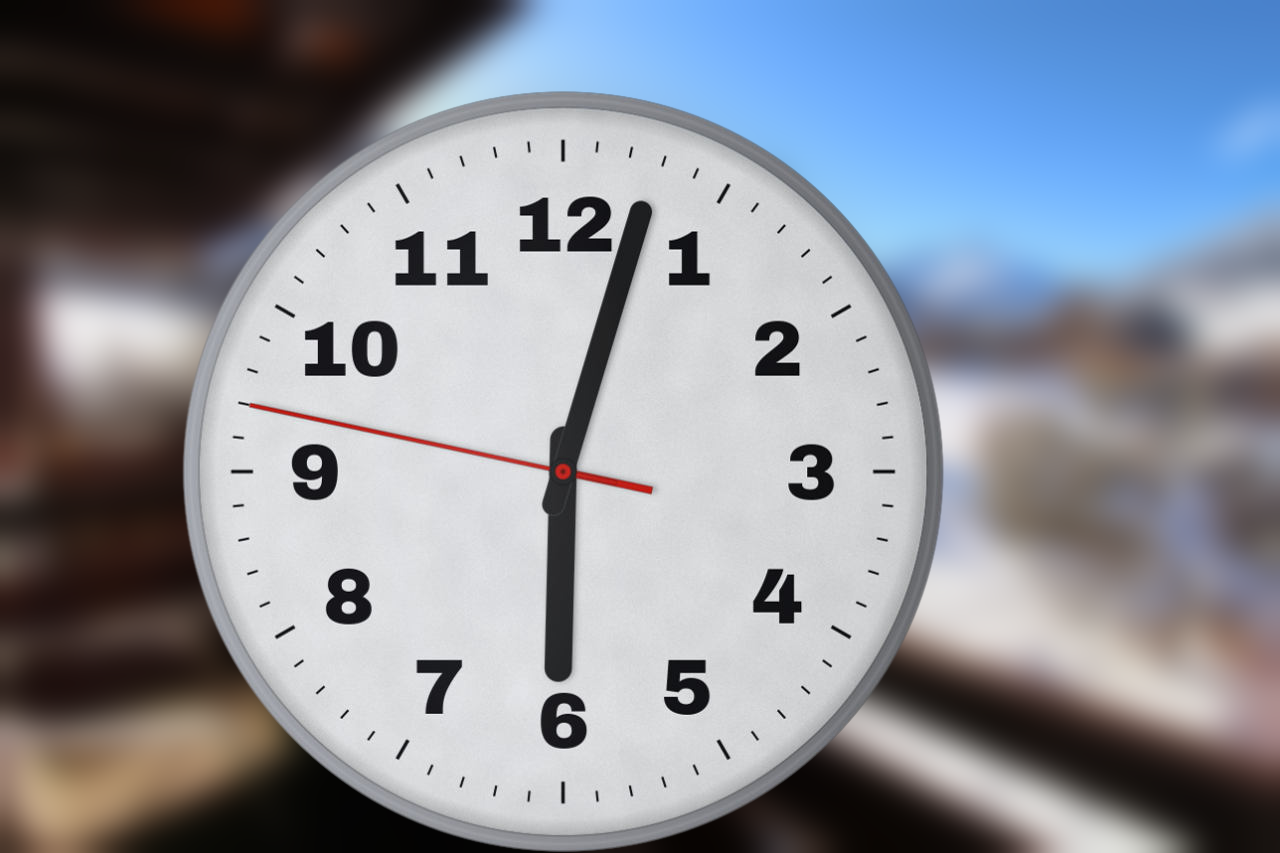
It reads 6,02,47
